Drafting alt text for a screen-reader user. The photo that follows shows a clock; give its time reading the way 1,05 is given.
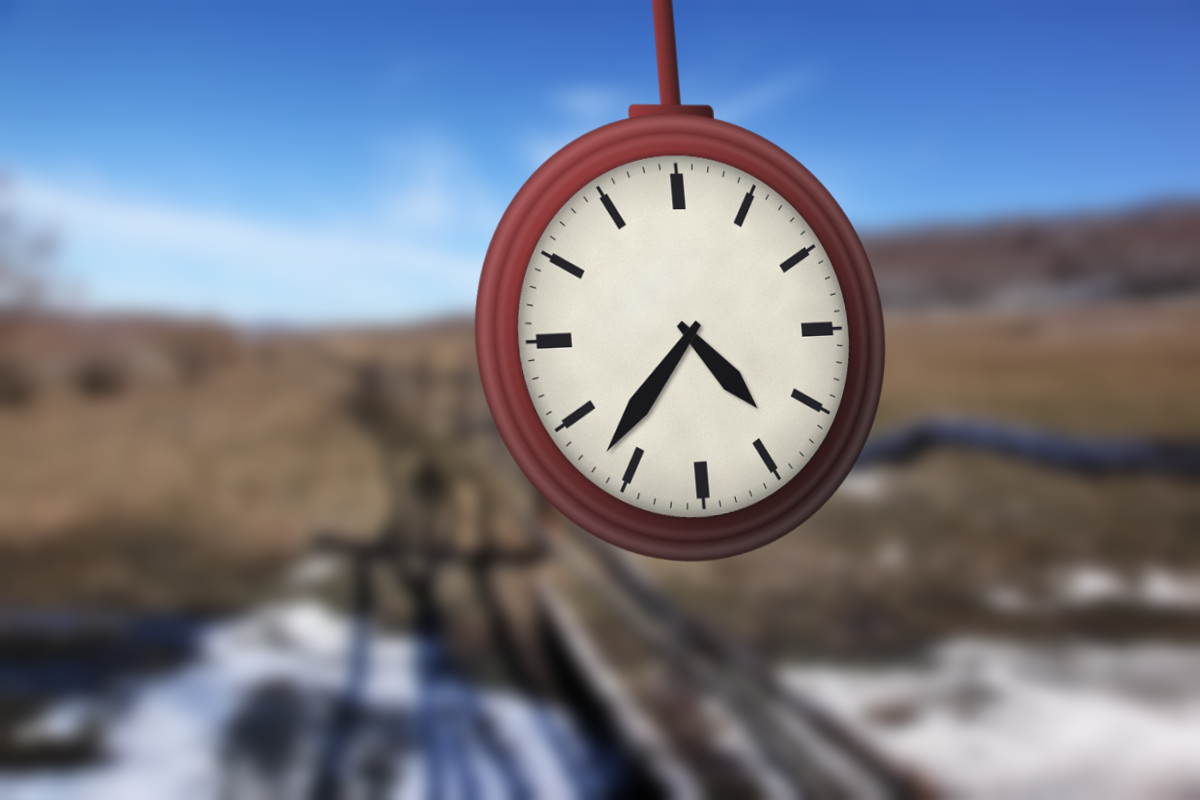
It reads 4,37
